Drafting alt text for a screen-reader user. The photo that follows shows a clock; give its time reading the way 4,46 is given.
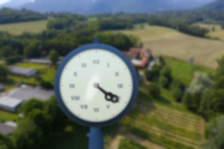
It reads 4,21
